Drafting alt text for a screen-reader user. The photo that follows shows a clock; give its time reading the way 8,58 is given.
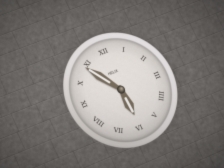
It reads 5,54
